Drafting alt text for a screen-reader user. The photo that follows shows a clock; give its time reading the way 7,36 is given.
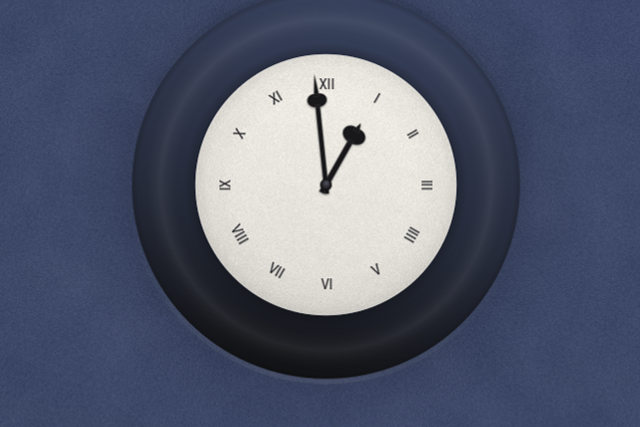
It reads 12,59
